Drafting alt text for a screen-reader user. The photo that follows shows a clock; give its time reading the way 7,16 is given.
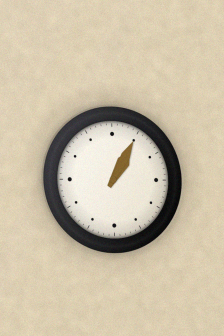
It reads 1,05
